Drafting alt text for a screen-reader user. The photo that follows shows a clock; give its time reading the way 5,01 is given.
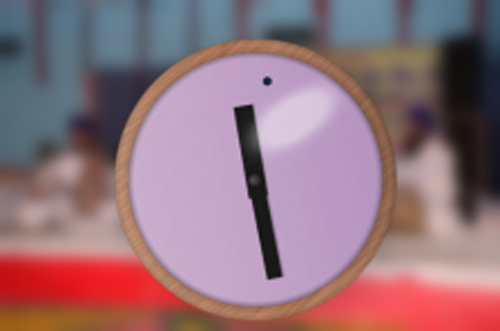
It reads 11,27
